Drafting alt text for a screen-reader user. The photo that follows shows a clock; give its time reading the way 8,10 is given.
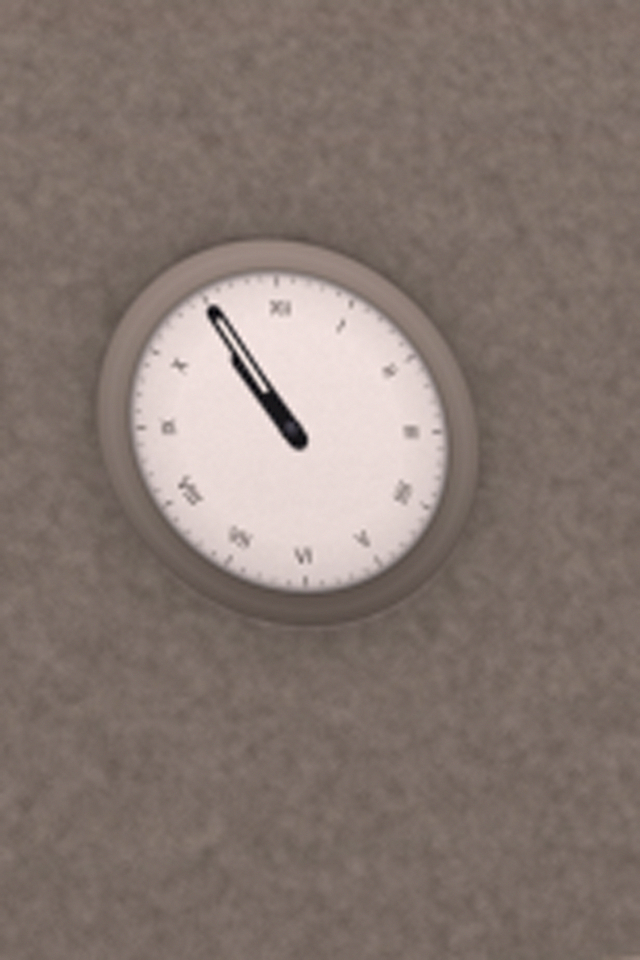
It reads 10,55
